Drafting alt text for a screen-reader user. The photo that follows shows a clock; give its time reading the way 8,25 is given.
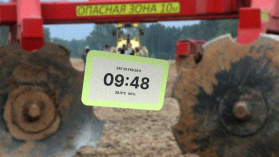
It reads 9,48
